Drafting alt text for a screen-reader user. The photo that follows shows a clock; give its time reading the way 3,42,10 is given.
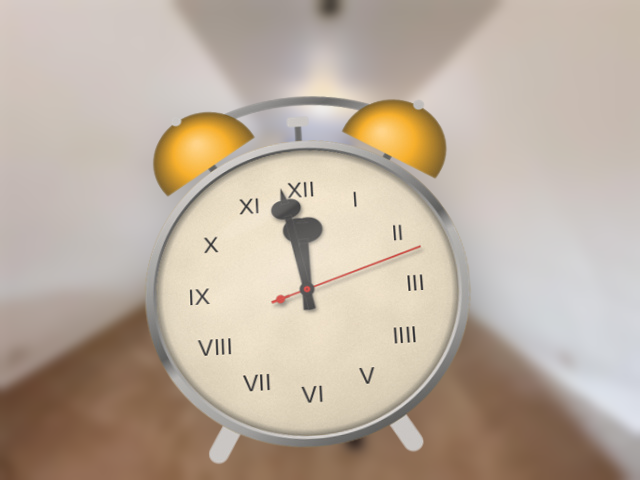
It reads 11,58,12
